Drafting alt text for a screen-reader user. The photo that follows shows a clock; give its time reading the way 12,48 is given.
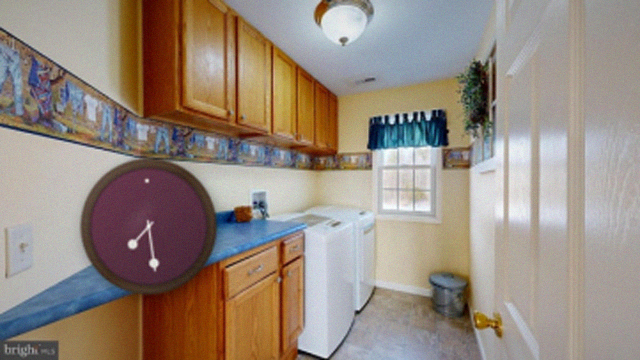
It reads 7,29
